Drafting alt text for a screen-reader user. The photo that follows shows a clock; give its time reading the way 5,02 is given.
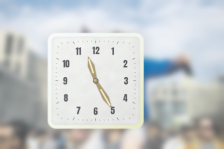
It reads 11,25
